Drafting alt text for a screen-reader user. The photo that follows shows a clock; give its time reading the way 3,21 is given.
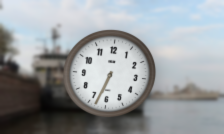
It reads 6,33
